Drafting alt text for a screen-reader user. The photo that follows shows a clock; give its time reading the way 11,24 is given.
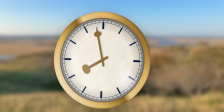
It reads 7,58
